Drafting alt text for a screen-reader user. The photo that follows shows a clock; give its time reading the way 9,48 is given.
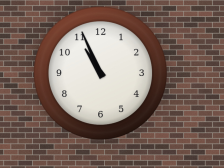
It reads 10,56
